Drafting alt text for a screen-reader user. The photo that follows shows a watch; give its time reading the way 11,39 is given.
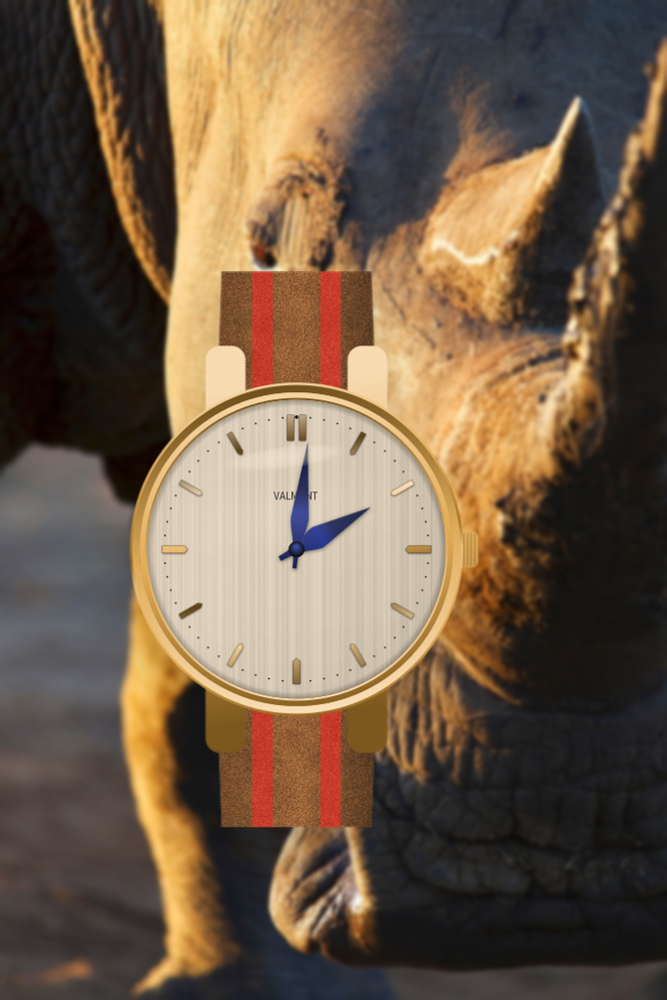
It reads 2,01
